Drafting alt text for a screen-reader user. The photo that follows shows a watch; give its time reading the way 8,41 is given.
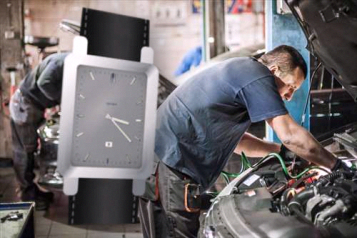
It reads 3,22
